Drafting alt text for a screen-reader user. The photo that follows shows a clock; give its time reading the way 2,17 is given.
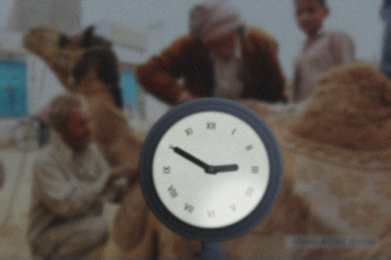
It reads 2,50
